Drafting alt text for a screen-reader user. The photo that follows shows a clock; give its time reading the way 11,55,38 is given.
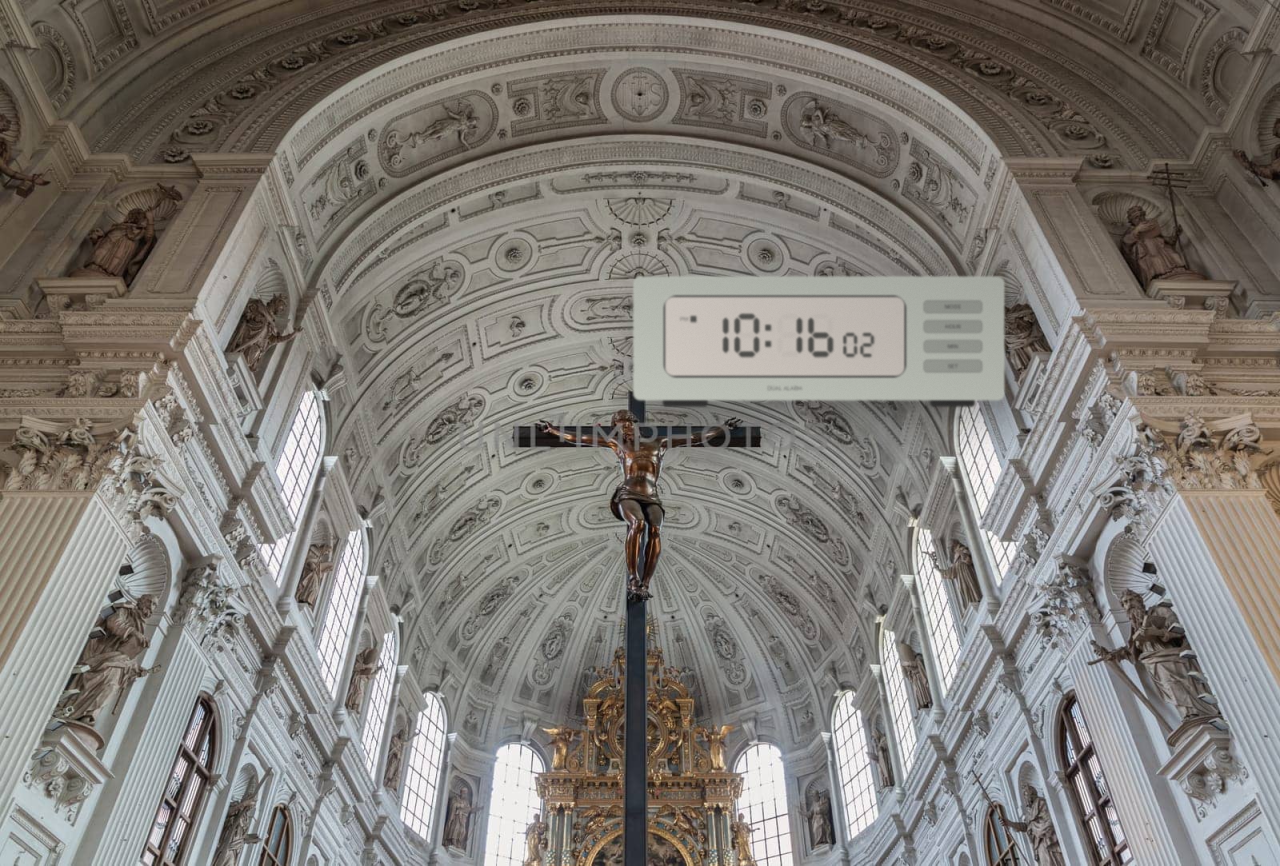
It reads 10,16,02
